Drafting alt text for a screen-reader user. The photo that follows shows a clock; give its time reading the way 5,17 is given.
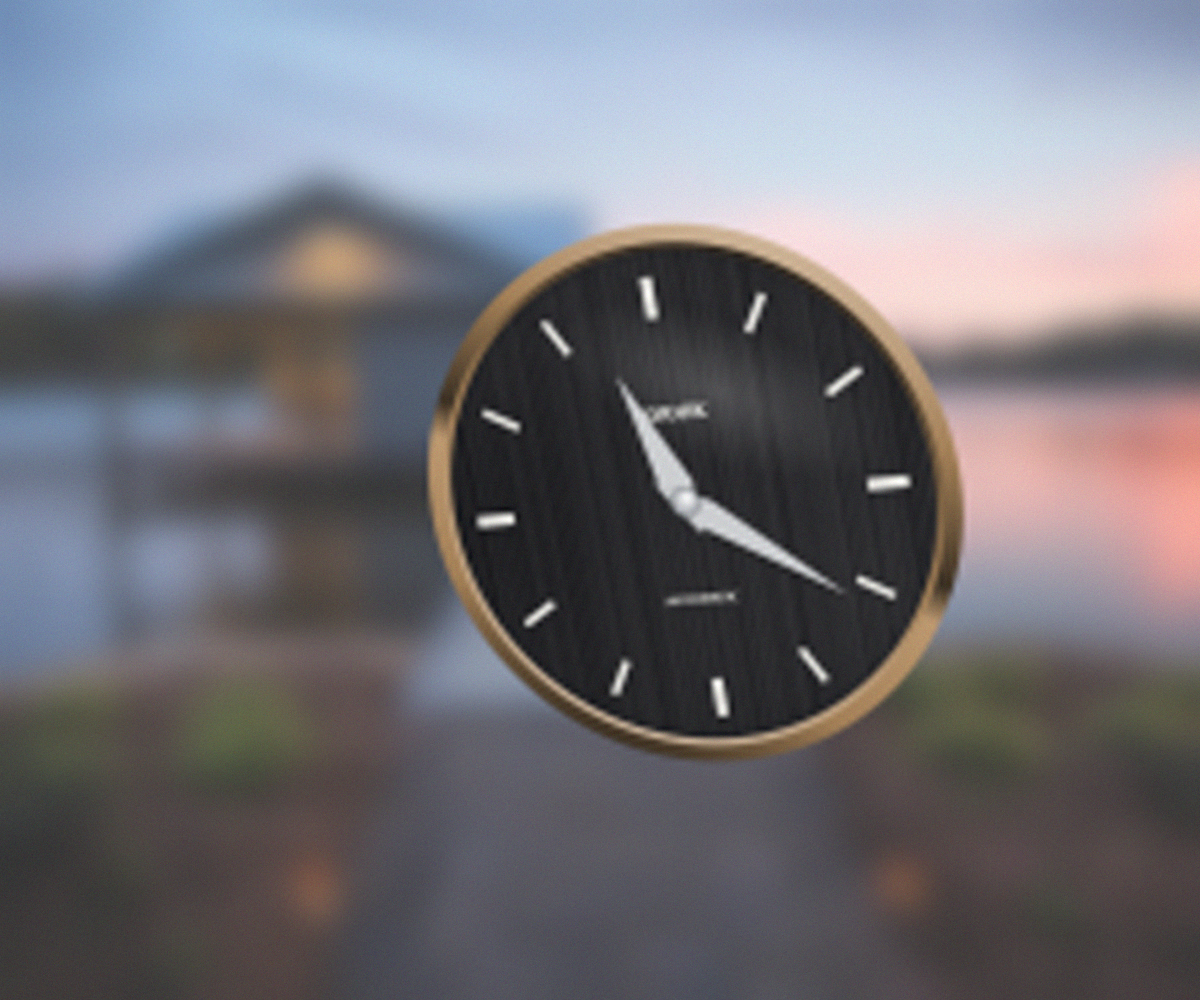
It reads 11,21
